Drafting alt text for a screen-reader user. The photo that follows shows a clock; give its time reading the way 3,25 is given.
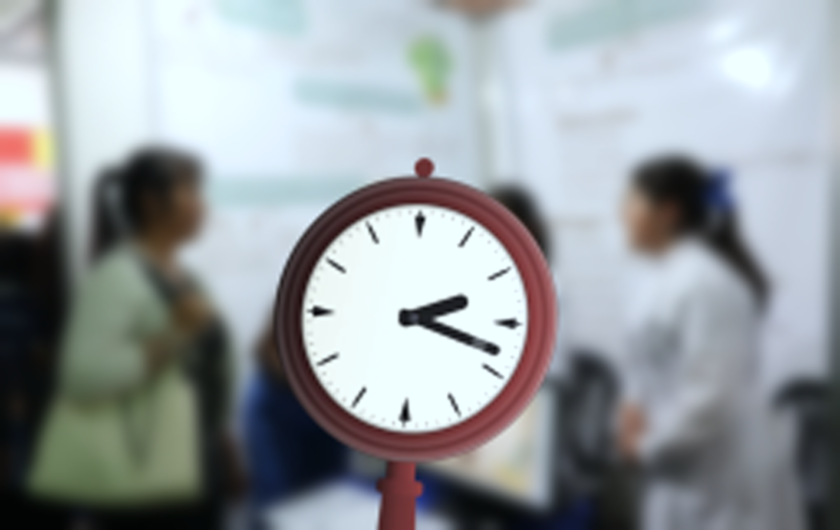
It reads 2,18
